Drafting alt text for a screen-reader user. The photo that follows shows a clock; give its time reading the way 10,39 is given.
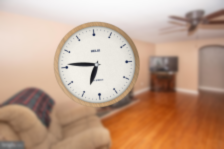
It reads 6,46
